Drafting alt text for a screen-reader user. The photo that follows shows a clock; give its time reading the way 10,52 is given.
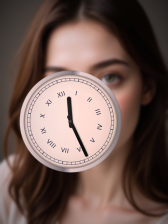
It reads 12,29
